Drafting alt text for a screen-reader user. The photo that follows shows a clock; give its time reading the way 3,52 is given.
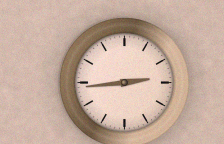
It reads 2,44
